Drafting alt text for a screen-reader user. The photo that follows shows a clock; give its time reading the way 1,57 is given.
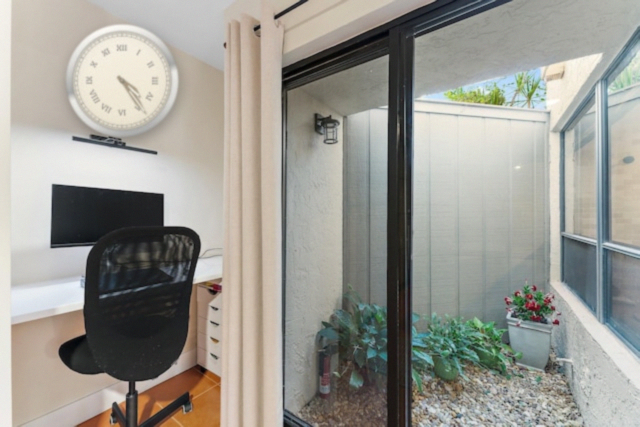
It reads 4,24
